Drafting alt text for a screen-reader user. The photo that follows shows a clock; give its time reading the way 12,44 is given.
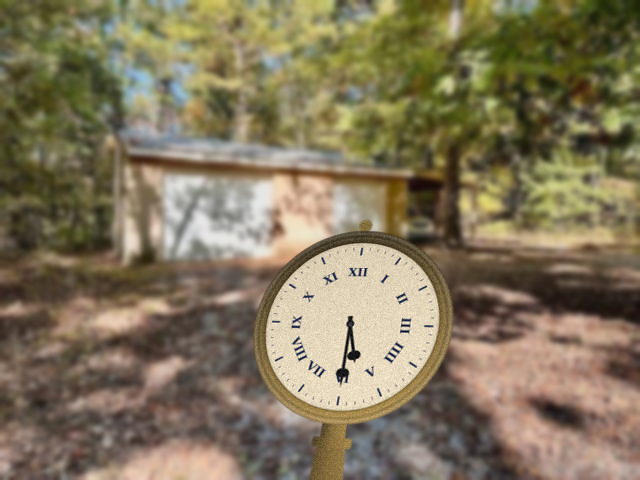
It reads 5,30
